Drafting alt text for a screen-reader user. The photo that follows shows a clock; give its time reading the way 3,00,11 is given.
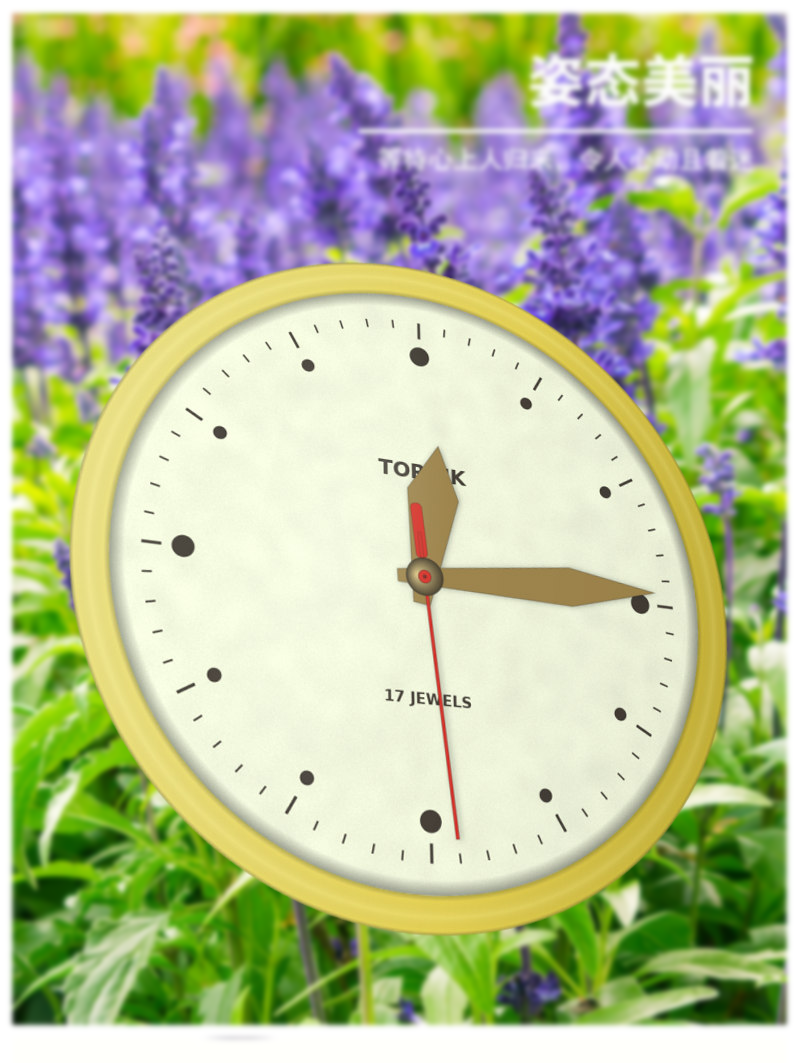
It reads 12,14,29
